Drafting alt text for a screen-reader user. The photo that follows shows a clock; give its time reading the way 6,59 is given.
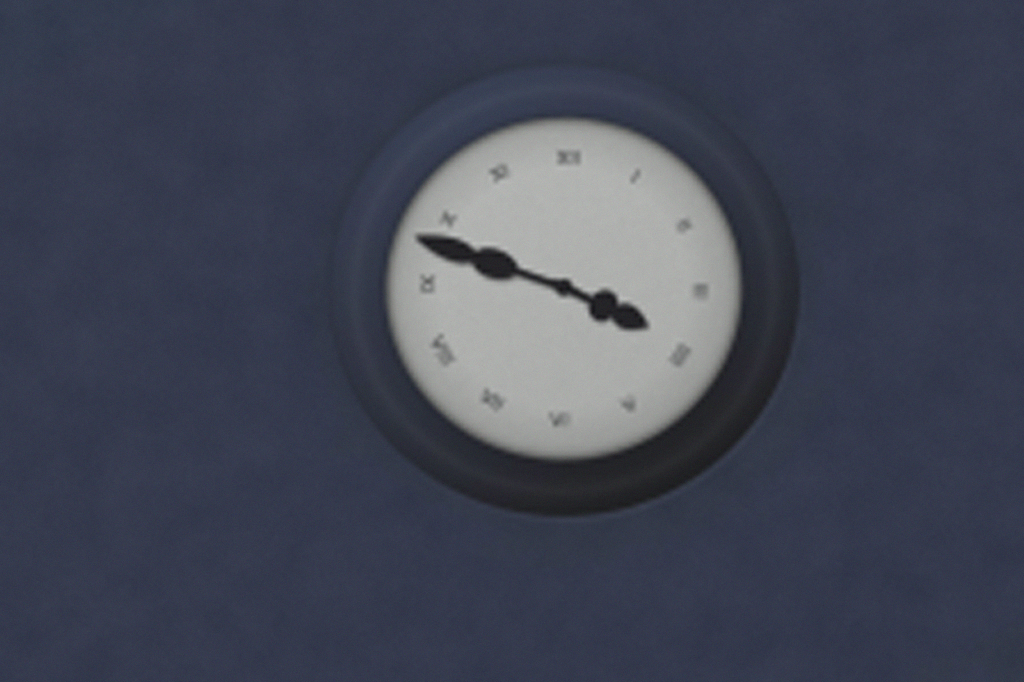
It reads 3,48
